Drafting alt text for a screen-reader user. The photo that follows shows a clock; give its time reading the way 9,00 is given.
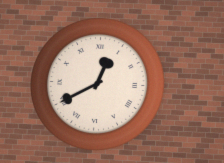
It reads 12,40
